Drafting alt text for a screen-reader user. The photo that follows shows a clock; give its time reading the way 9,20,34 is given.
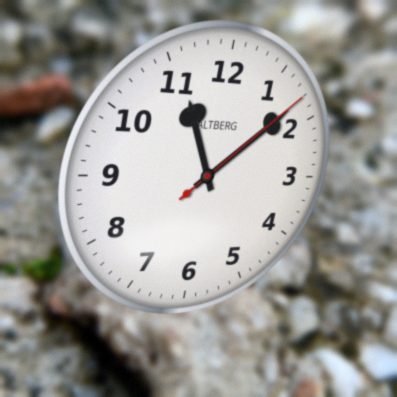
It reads 11,08,08
